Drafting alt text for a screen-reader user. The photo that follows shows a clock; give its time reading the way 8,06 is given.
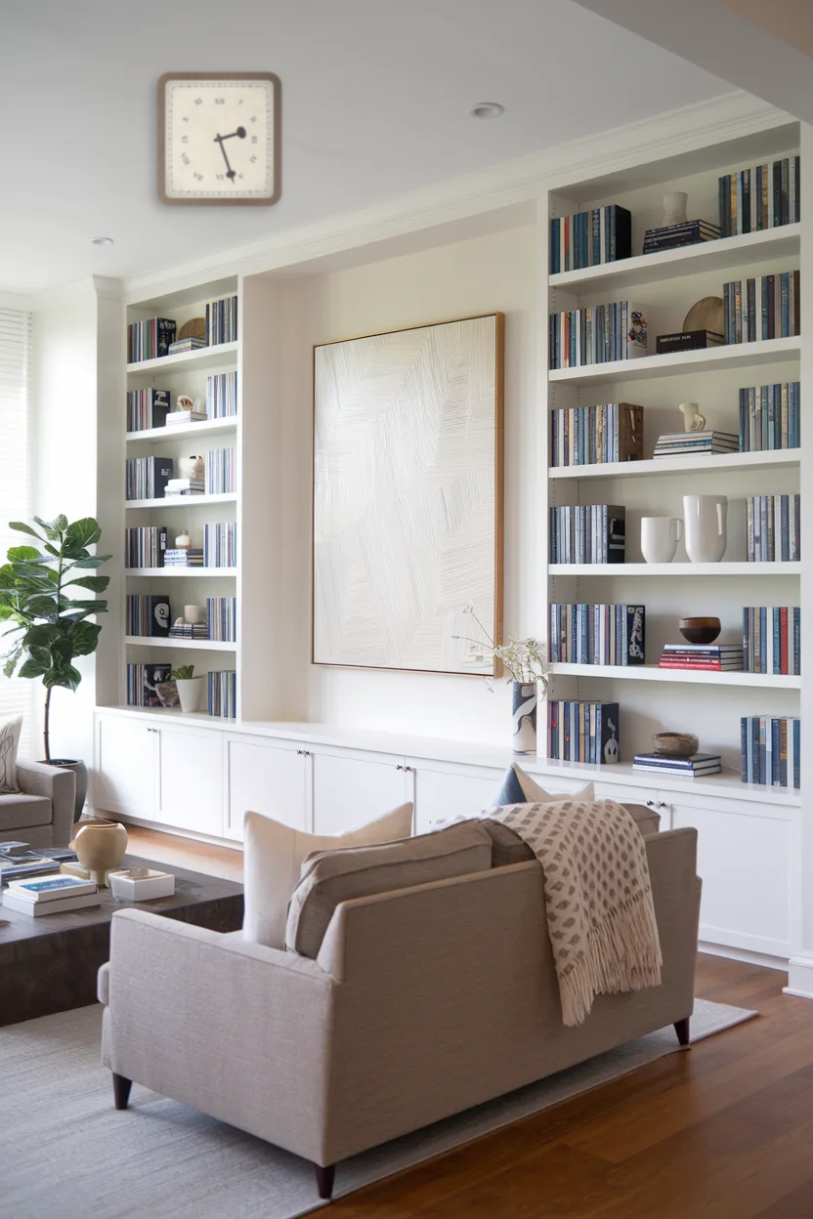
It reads 2,27
